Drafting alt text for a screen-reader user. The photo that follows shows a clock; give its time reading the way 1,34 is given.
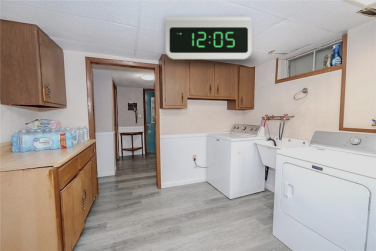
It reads 12,05
